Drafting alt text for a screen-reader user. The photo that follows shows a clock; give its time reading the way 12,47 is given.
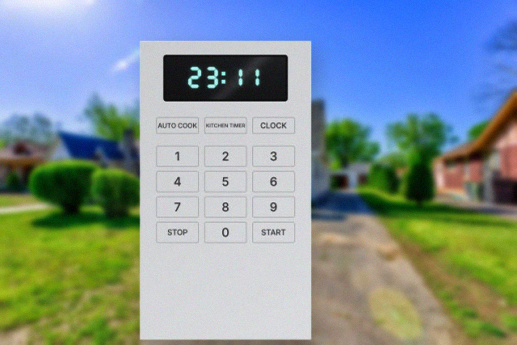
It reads 23,11
